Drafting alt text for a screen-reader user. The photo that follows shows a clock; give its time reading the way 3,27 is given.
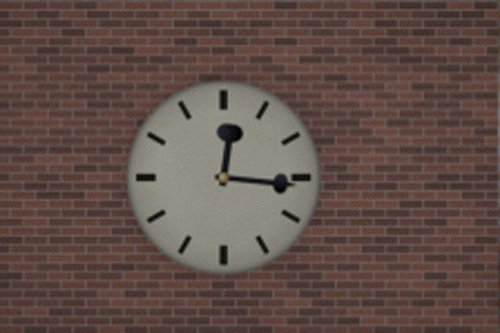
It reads 12,16
